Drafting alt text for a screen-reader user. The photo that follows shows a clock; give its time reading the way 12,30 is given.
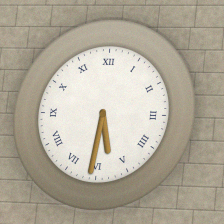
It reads 5,31
